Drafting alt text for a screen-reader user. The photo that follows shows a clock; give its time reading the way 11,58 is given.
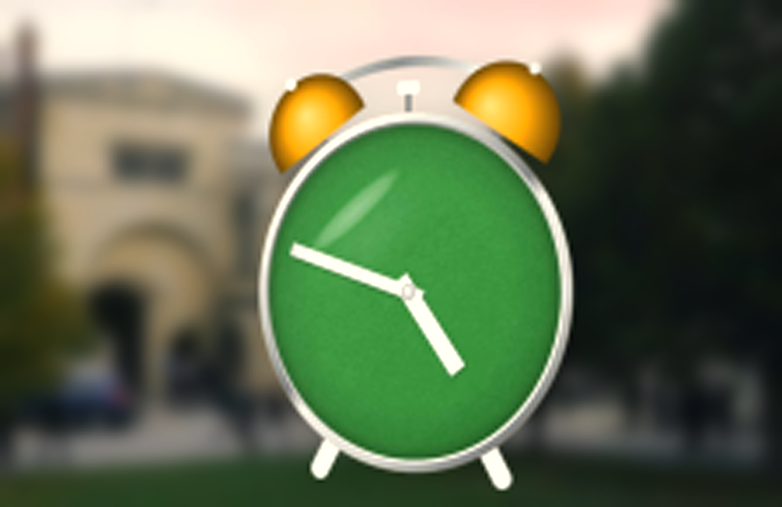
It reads 4,48
